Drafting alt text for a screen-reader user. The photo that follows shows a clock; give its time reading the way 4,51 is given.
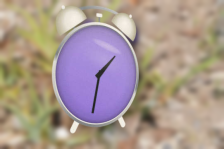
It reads 1,32
